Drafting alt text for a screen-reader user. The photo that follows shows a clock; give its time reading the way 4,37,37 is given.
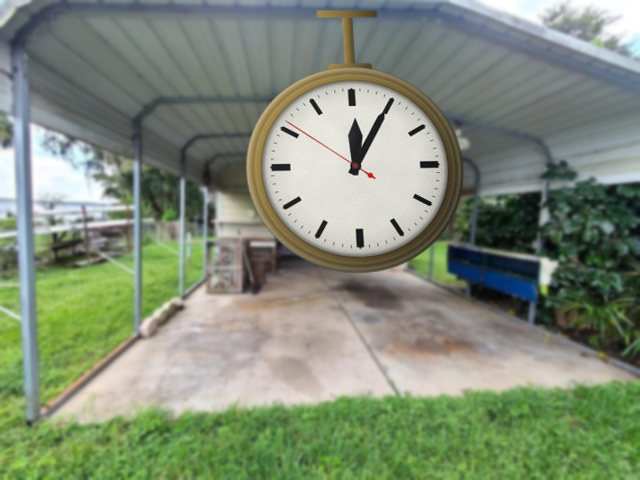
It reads 12,04,51
